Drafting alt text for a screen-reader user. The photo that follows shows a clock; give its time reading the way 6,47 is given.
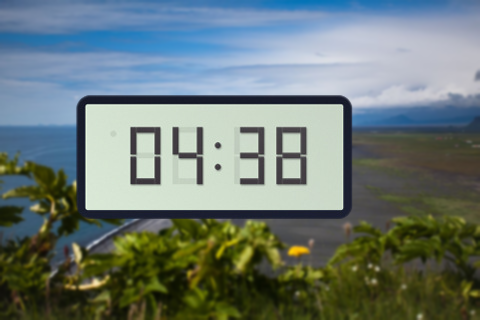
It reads 4,38
